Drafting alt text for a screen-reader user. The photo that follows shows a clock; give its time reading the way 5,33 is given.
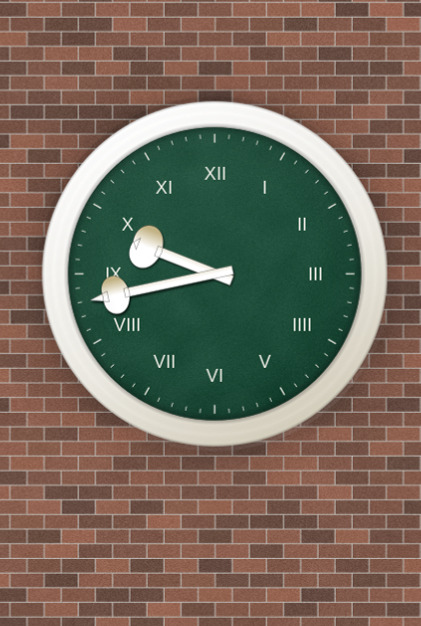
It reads 9,43
